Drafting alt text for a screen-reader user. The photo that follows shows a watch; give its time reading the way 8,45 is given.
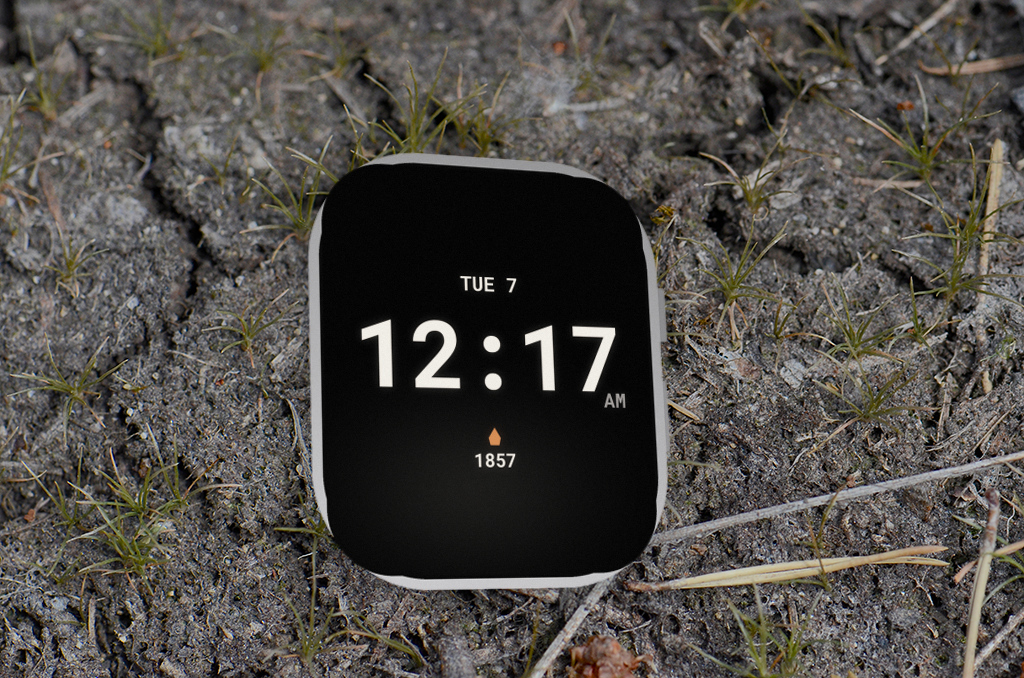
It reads 12,17
